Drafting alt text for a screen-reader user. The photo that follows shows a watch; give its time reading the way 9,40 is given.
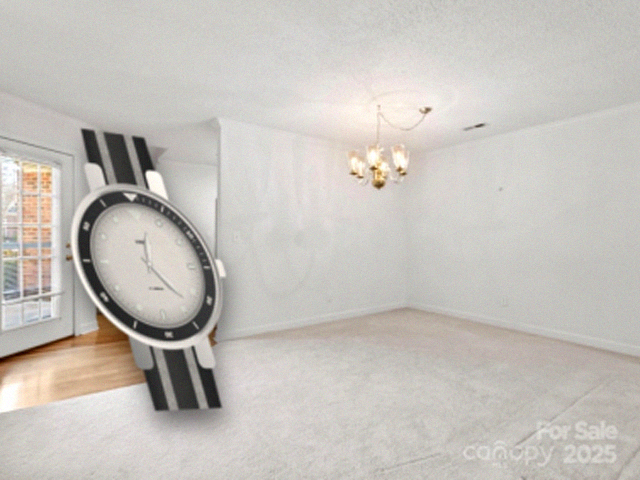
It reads 12,23
